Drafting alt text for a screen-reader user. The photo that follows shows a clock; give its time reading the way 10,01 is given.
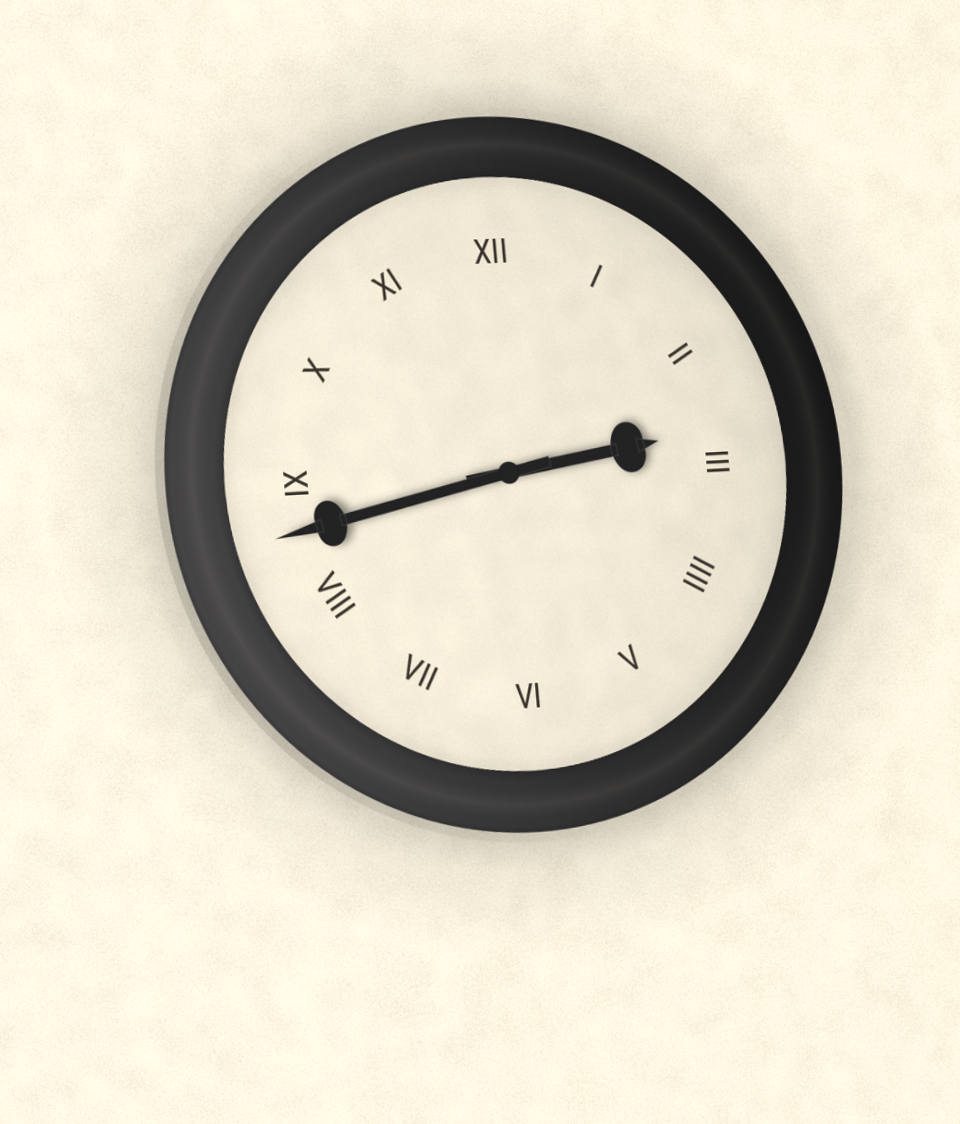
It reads 2,43
